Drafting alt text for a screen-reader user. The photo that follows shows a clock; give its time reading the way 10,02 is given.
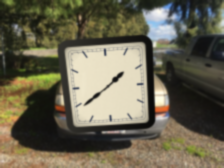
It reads 1,39
